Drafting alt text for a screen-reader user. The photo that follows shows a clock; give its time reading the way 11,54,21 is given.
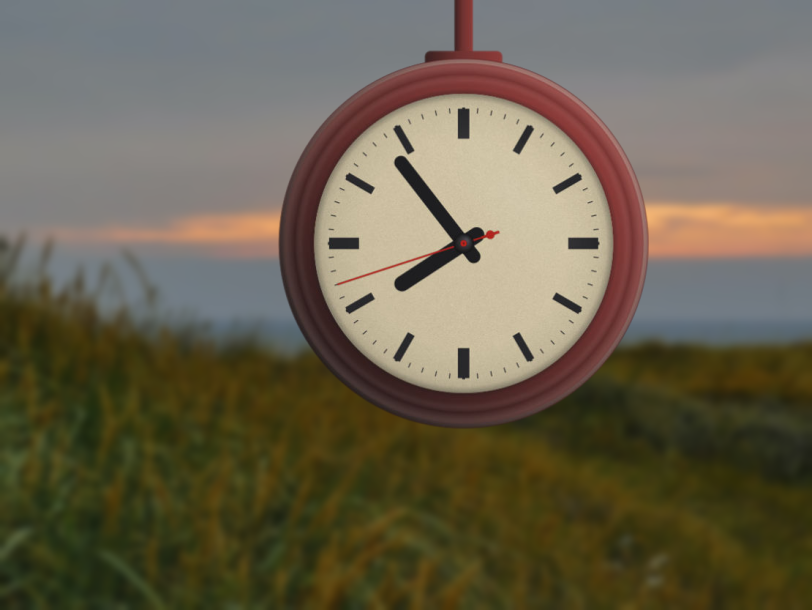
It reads 7,53,42
